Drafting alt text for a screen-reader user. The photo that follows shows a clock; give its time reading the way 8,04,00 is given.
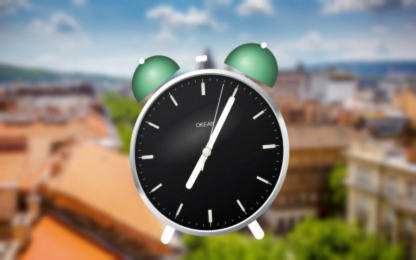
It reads 7,05,03
